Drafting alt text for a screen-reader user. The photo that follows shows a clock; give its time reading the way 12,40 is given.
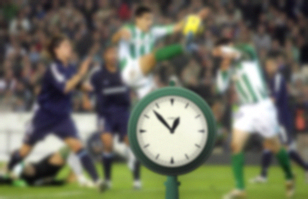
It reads 12,53
